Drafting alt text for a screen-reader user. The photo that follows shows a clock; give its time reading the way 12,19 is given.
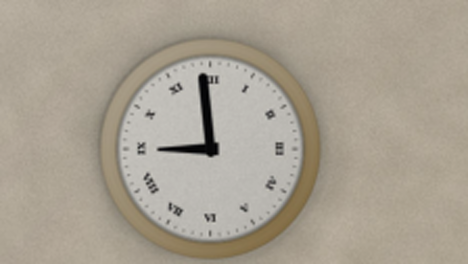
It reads 8,59
